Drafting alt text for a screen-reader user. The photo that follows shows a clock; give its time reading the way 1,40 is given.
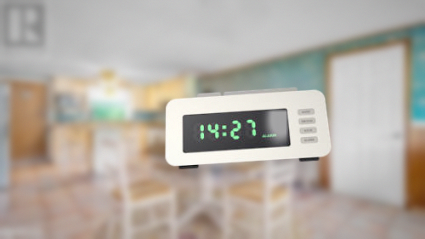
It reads 14,27
